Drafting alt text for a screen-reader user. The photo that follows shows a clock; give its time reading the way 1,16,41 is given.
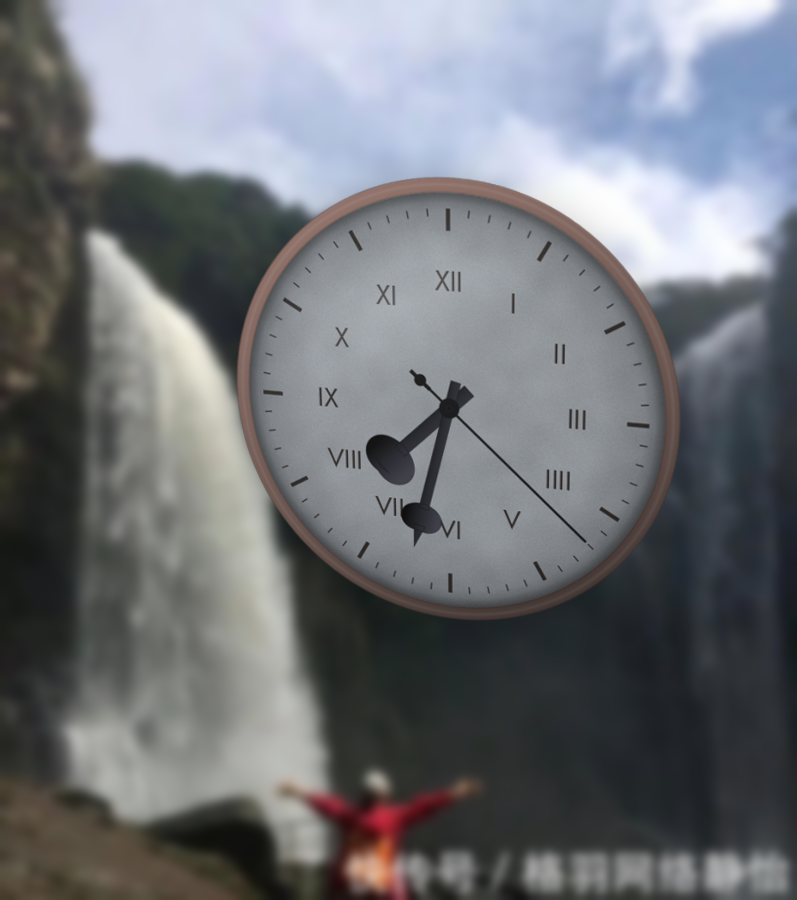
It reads 7,32,22
